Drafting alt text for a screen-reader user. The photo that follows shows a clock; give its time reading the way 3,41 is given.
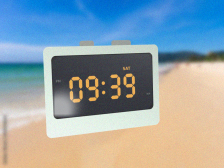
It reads 9,39
